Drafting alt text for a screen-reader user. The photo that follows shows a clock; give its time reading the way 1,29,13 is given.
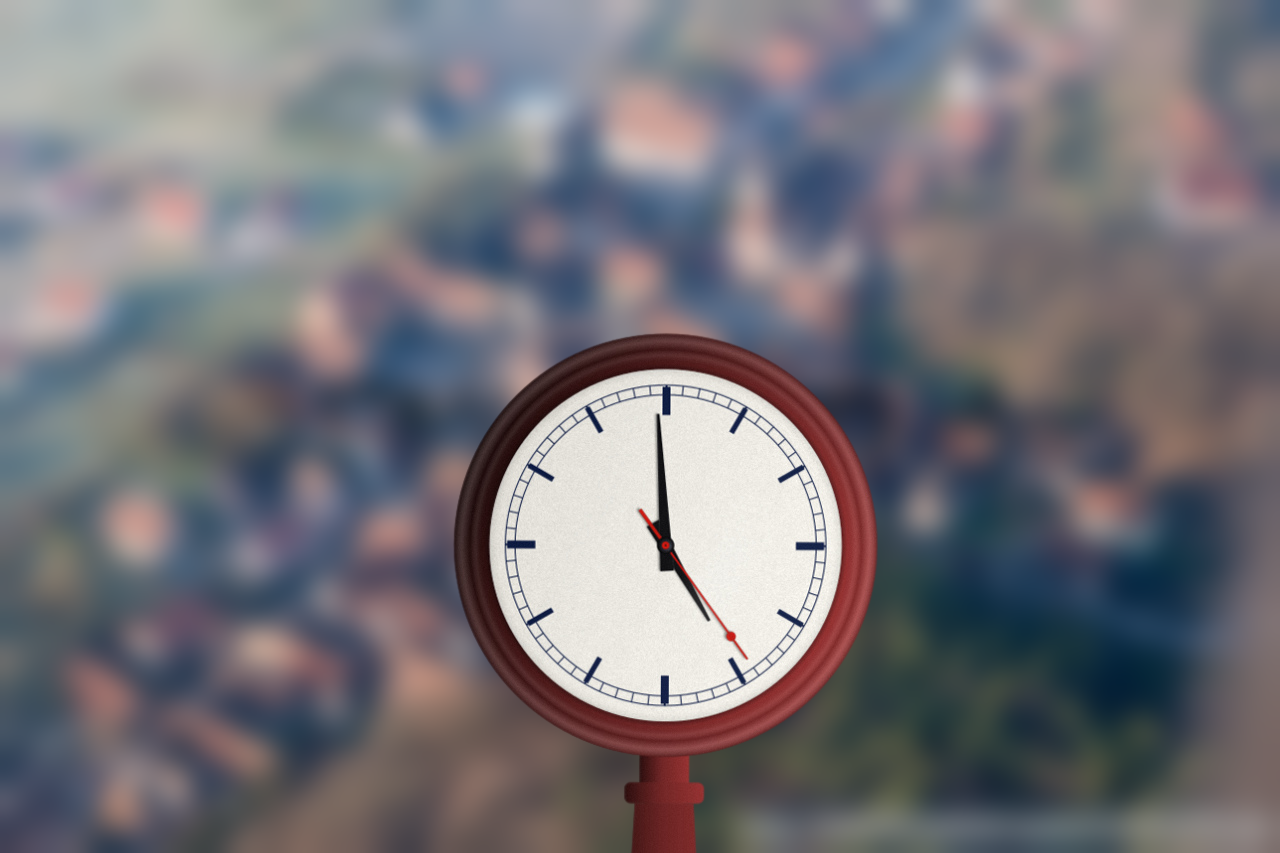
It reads 4,59,24
